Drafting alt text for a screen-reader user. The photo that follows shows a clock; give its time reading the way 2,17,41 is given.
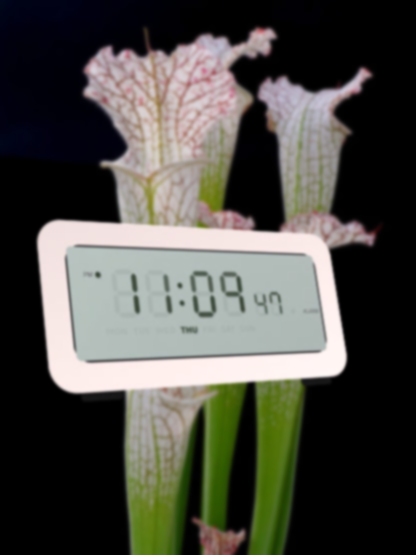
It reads 11,09,47
